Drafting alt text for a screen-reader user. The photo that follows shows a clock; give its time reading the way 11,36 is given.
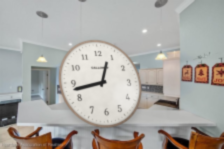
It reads 12,43
